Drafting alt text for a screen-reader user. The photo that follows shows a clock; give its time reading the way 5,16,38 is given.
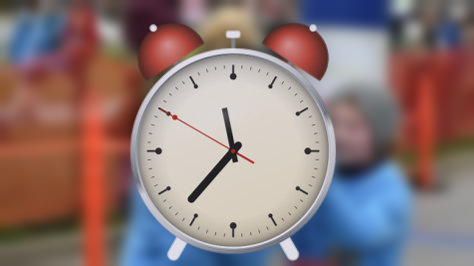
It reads 11,36,50
